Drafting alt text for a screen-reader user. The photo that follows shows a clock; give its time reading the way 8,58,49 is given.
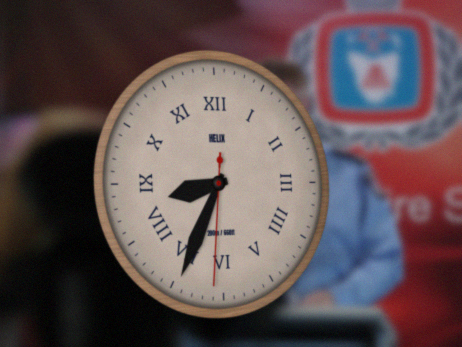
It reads 8,34,31
